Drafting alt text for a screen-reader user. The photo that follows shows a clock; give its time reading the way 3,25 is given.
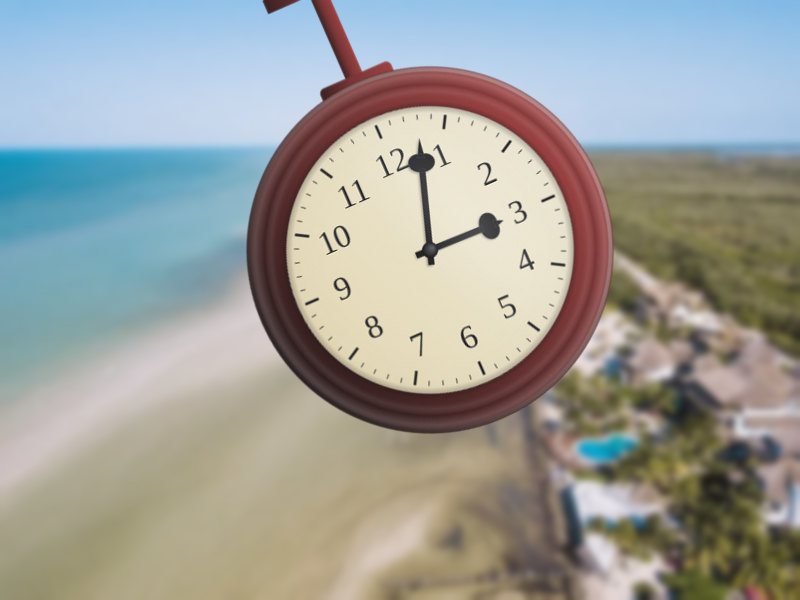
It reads 3,03
